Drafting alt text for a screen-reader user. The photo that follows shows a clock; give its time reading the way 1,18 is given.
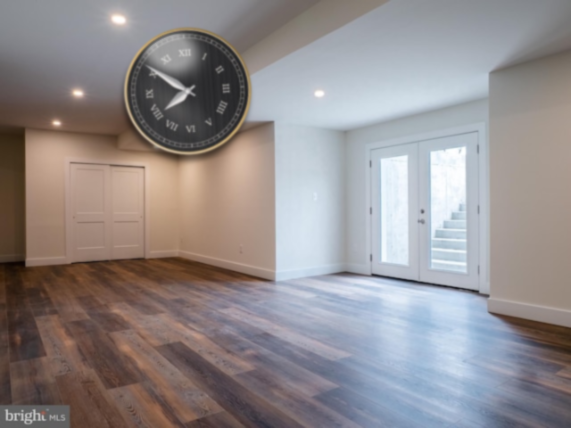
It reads 7,51
